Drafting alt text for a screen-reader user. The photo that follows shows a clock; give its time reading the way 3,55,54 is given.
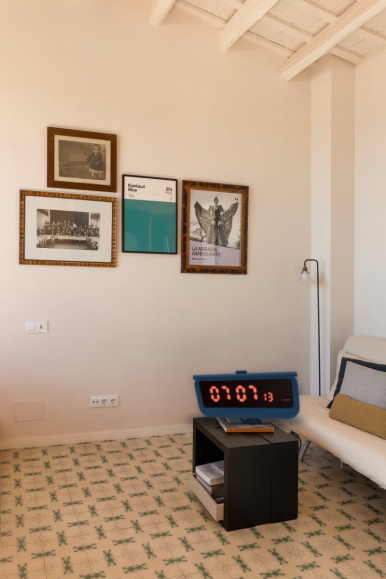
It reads 7,07,13
